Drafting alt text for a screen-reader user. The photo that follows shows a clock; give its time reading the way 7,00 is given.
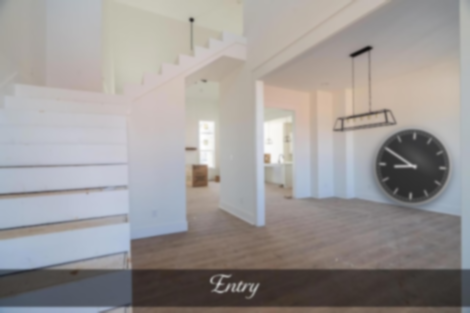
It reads 8,50
